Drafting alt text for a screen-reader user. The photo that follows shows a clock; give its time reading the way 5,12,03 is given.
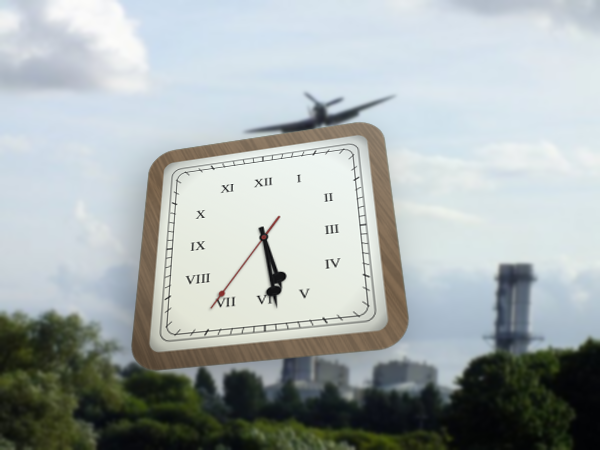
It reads 5,28,36
